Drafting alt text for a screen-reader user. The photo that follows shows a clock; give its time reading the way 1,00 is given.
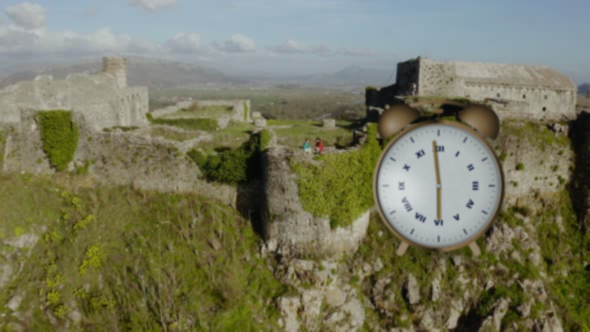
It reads 5,59
